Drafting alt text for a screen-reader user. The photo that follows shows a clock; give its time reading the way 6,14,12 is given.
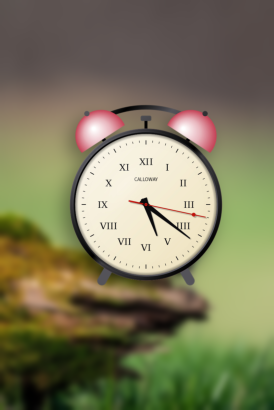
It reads 5,21,17
